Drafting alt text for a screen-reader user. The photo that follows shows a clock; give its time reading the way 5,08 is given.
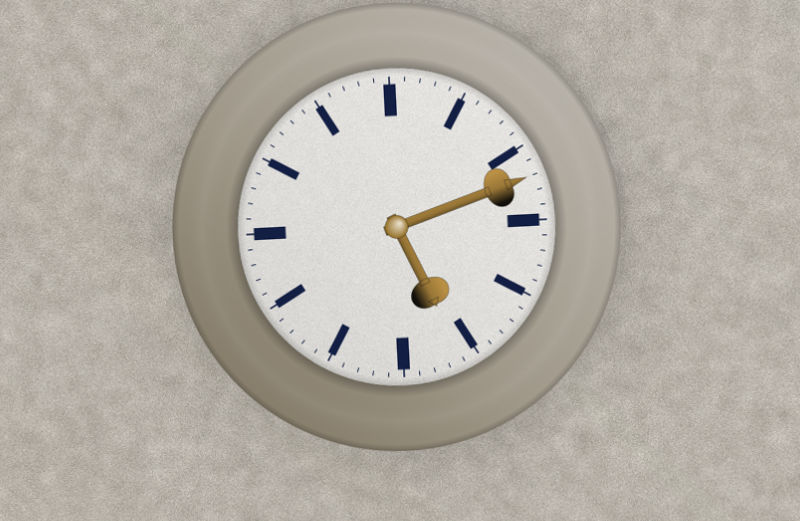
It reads 5,12
